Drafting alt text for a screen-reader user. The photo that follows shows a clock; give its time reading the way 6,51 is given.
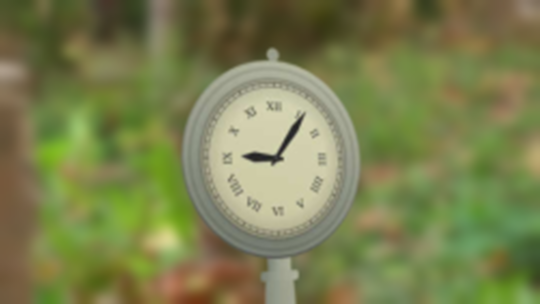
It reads 9,06
